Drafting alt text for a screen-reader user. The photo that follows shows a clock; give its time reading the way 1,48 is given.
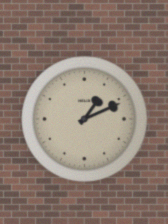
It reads 1,11
